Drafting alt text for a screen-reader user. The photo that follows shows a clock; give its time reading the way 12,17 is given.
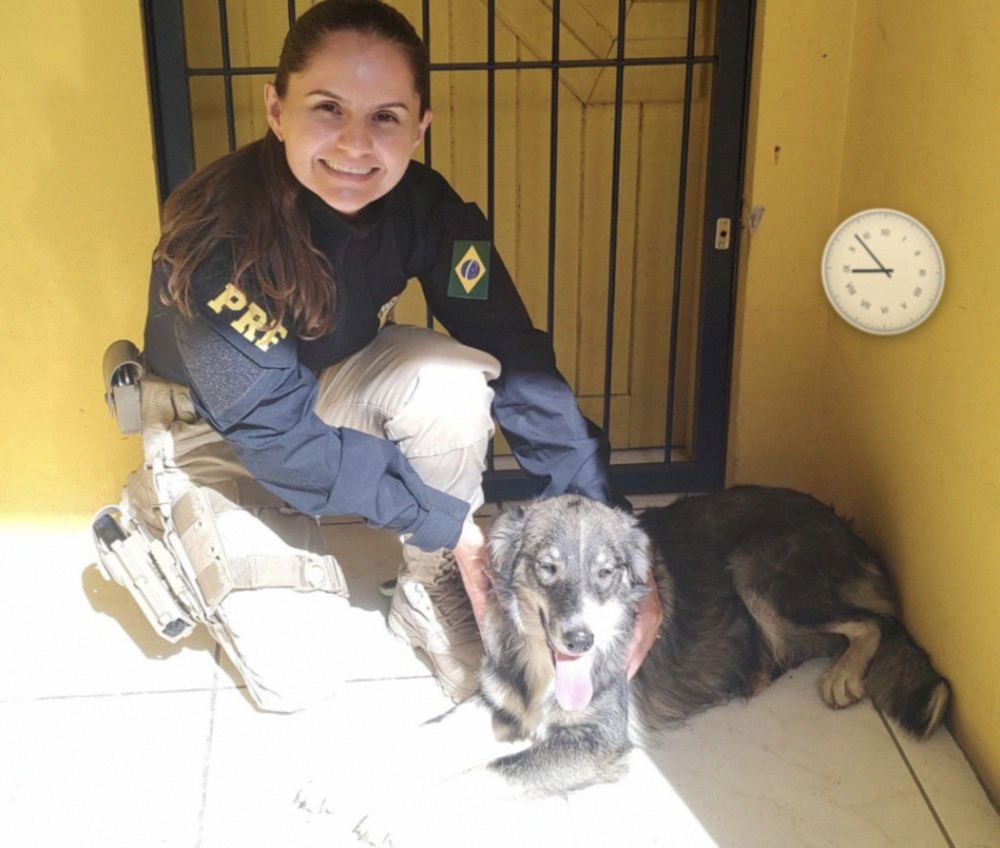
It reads 8,53
